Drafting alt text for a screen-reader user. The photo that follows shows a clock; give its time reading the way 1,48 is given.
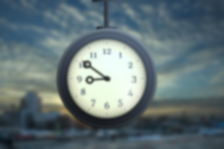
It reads 8,51
